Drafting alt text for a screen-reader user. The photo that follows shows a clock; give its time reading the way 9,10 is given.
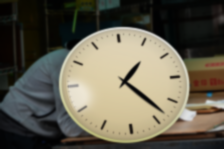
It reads 1,23
